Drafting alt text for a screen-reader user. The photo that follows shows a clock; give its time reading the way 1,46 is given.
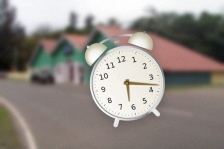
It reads 6,18
